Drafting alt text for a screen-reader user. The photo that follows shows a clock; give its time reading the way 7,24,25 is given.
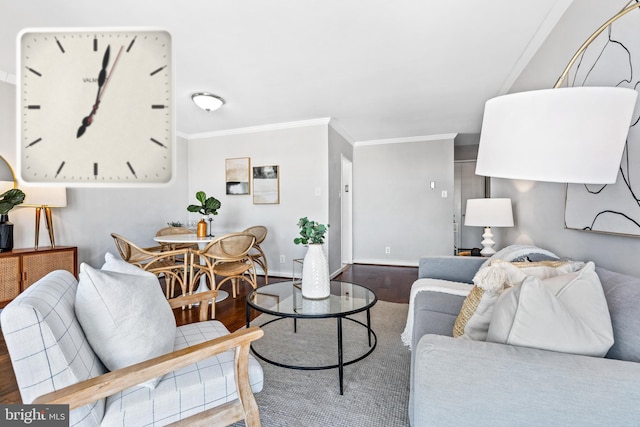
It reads 7,02,04
